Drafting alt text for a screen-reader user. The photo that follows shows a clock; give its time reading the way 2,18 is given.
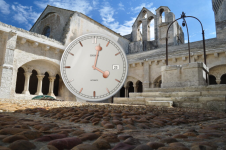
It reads 4,02
